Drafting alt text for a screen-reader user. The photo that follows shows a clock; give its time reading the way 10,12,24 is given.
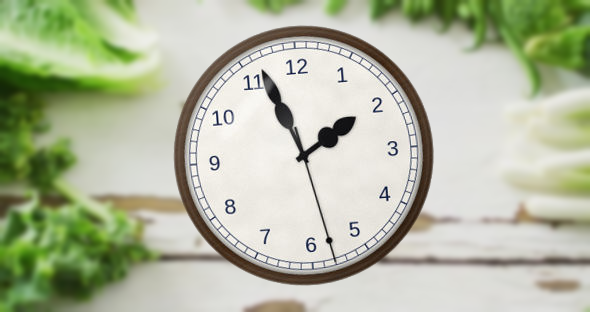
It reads 1,56,28
